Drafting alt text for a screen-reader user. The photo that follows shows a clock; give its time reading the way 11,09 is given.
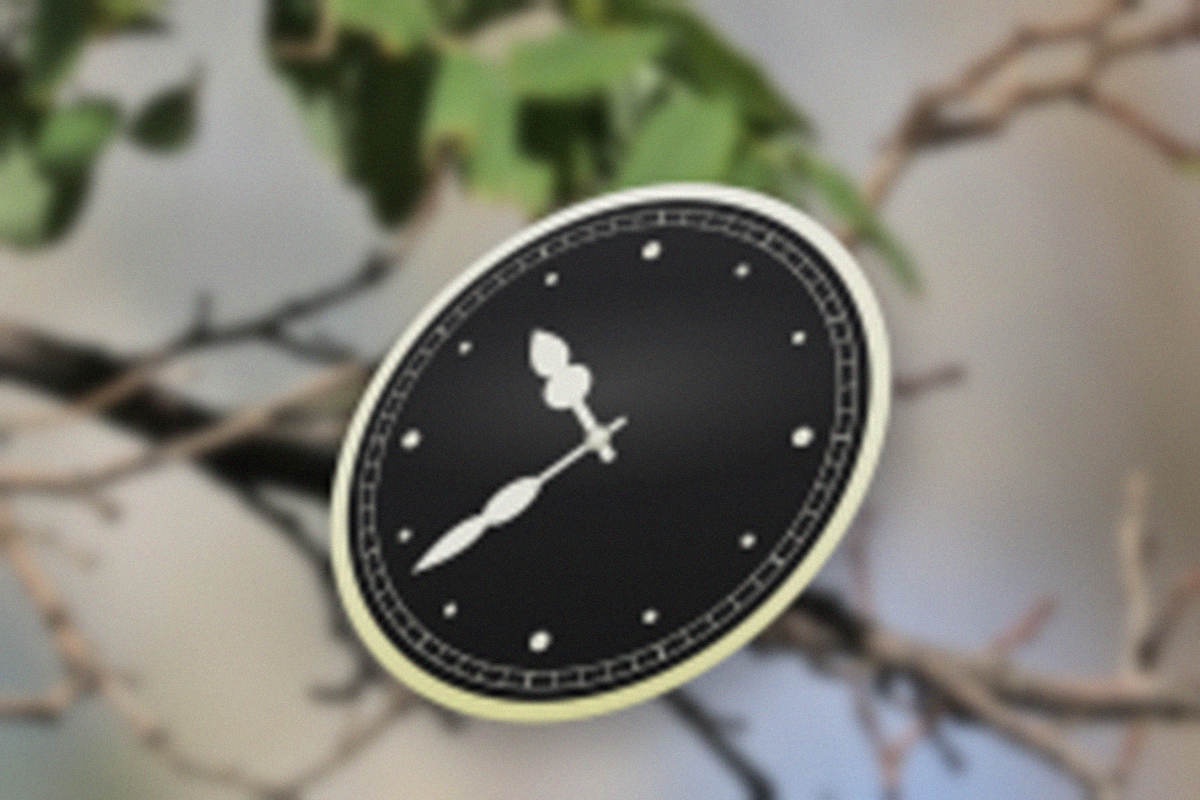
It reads 10,38
